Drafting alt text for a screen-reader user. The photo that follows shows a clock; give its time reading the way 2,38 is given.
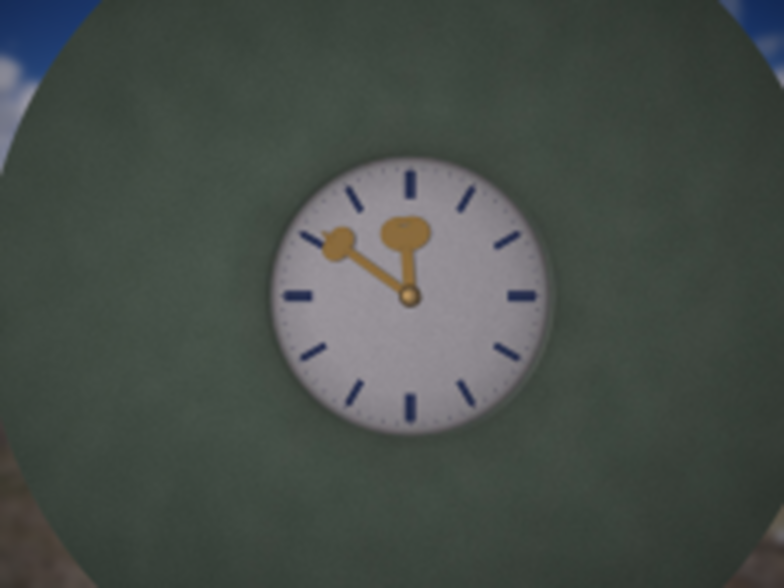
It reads 11,51
